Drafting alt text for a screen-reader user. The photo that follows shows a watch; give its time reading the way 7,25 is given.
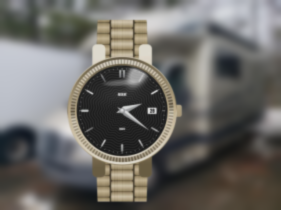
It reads 2,21
